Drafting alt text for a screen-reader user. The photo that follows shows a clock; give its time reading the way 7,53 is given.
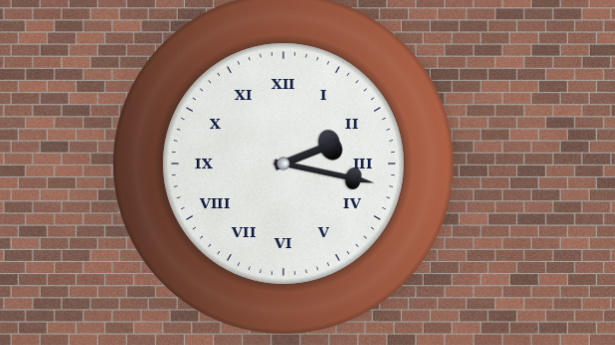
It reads 2,17
